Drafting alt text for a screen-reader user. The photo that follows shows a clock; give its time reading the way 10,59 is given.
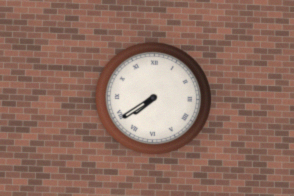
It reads 7,39
